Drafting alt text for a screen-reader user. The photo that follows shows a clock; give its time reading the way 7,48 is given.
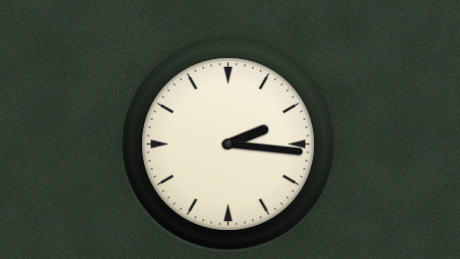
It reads 2,16
